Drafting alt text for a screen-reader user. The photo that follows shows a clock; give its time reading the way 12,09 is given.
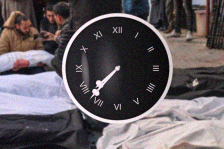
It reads 7,37
